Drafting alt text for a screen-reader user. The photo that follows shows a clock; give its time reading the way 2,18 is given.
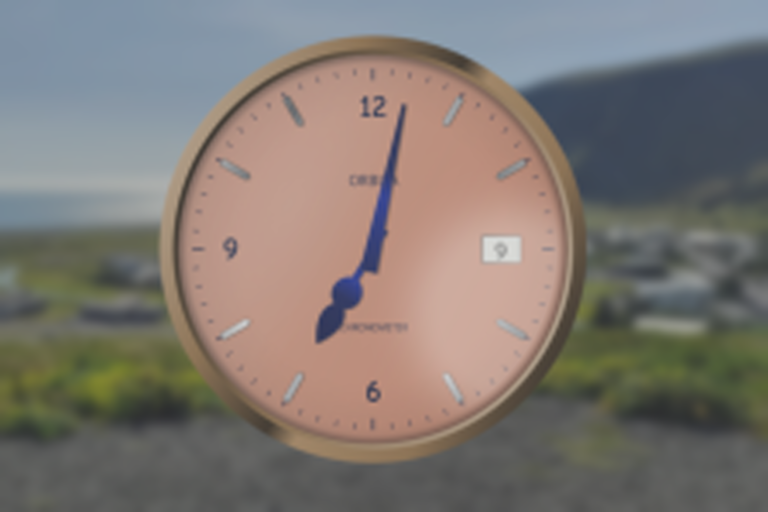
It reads 7,02
